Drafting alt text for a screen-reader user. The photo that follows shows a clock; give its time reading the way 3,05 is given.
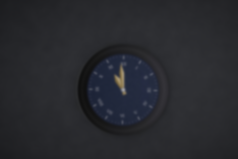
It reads 10,59
